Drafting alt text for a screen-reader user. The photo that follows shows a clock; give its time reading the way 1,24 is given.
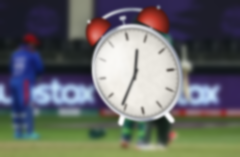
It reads 12,36
